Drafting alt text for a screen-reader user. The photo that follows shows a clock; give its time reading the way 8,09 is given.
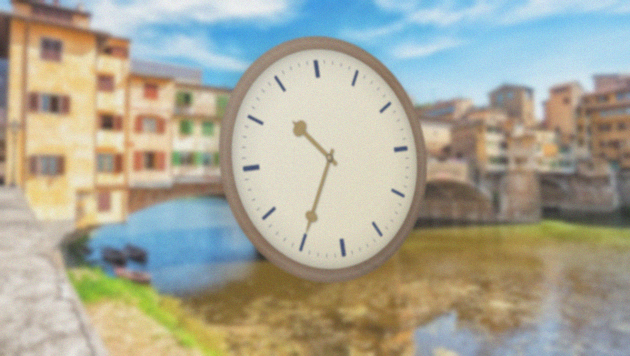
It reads 10,35
